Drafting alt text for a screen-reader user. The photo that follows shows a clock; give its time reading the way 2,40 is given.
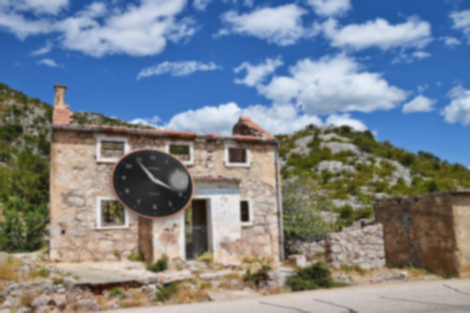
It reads 3,54
